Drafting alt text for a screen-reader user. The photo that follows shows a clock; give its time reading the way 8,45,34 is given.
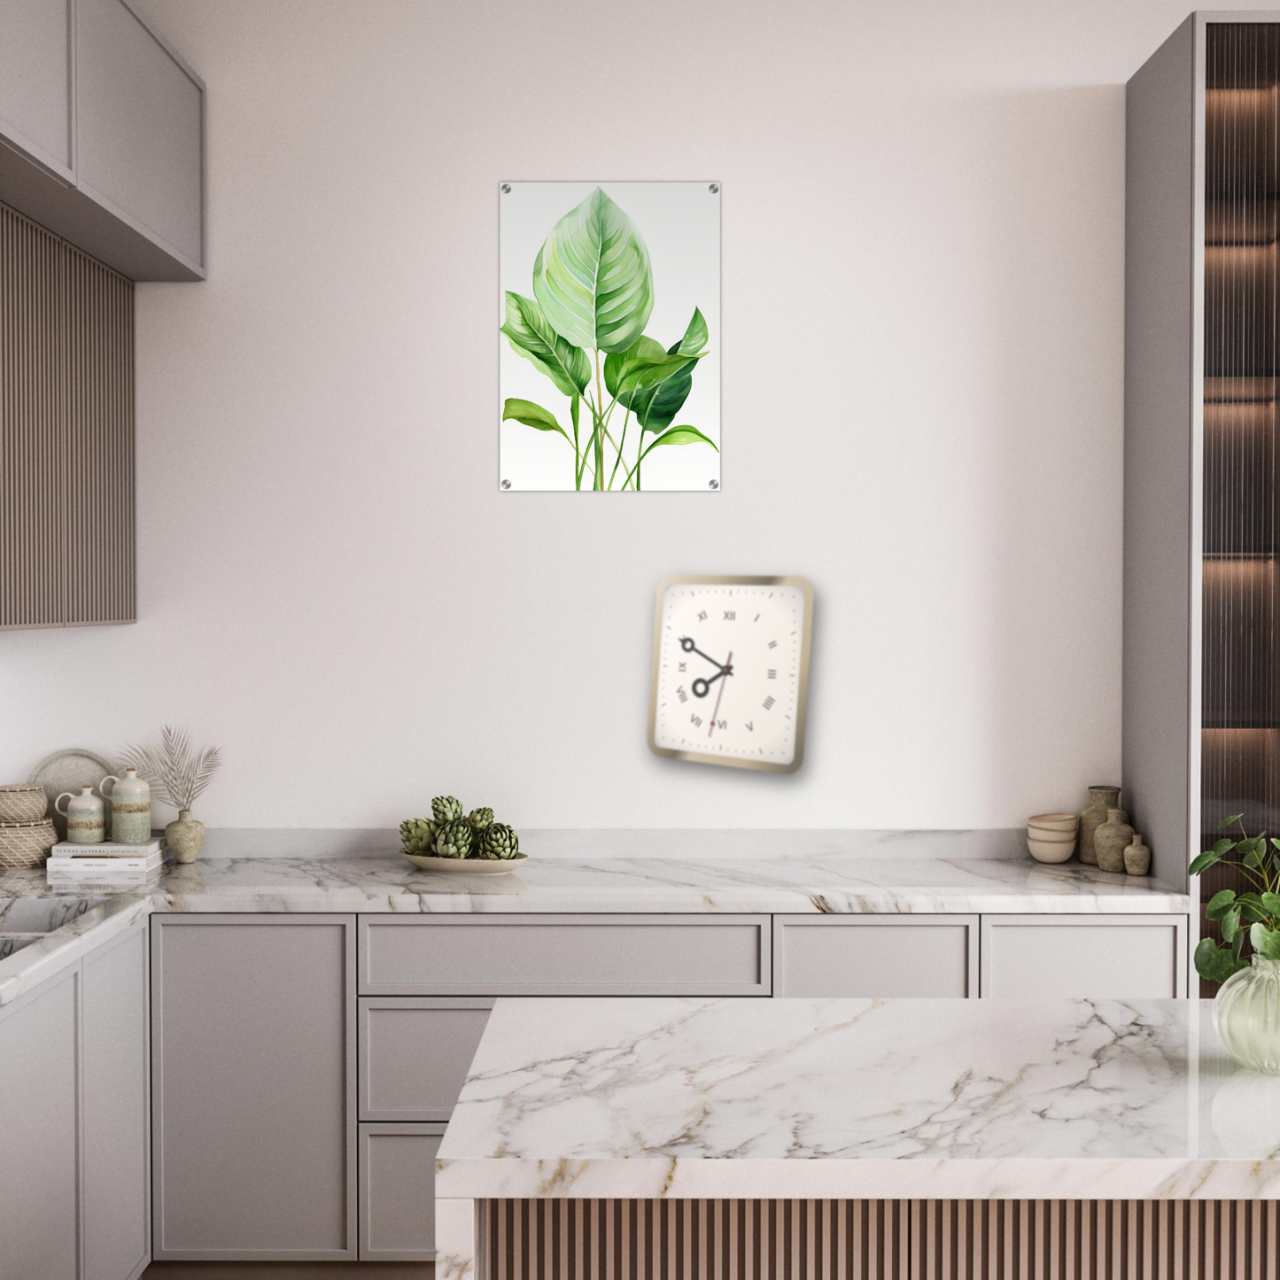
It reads 7,49,32
